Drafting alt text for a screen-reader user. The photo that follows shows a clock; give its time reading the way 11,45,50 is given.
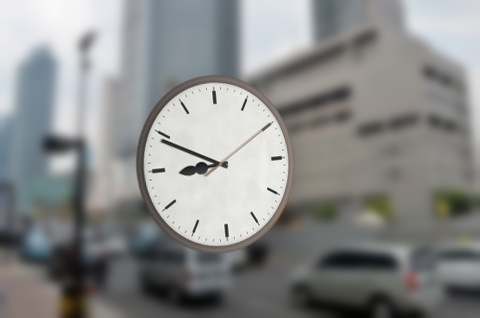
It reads 8,49,10
